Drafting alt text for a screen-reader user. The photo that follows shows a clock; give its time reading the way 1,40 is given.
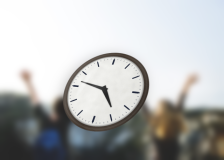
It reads 4,47
